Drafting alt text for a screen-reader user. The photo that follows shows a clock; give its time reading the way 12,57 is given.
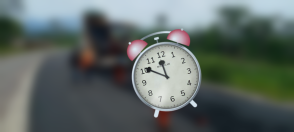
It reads 11,51
